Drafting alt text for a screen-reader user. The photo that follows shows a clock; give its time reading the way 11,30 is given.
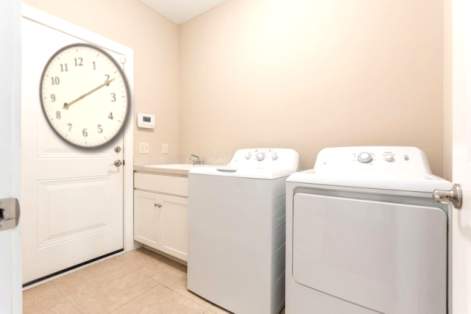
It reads 8,11
